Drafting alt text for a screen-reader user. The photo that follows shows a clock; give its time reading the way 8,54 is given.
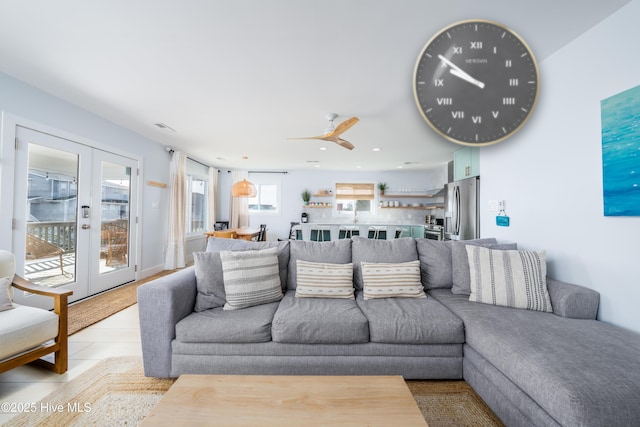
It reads 9,51
